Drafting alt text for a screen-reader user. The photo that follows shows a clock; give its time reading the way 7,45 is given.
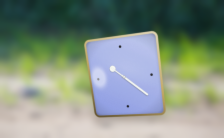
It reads 10,22
